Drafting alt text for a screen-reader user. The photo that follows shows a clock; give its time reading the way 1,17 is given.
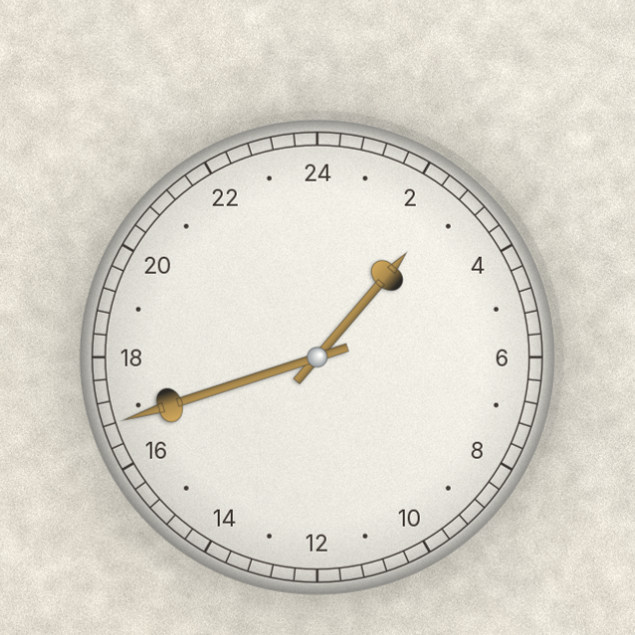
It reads 2,42
